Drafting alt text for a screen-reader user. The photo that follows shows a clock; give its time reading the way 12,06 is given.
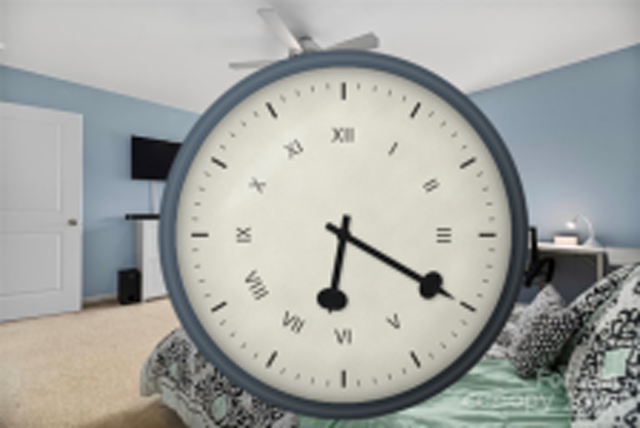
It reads 6,20
